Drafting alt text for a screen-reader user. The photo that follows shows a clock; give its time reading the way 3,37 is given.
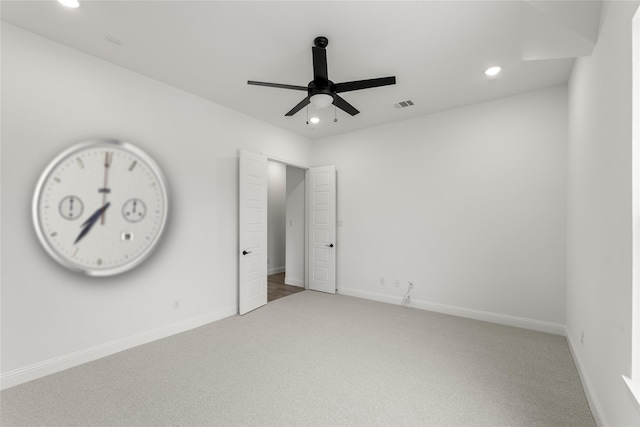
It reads 7,36
